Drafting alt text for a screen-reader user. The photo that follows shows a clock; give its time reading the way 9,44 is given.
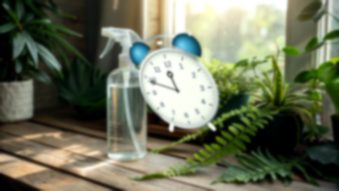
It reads 11,49
